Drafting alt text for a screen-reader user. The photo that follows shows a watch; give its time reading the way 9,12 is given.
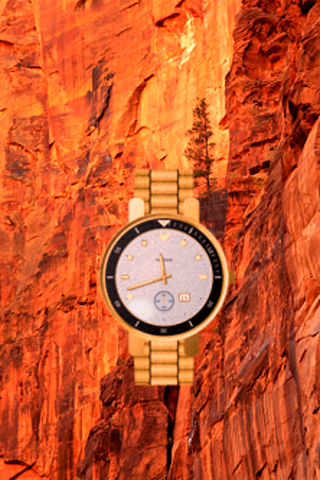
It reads 11,42
